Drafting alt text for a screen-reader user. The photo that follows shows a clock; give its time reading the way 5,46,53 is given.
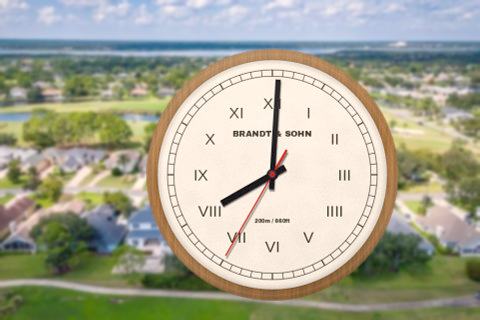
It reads 8,00,35
